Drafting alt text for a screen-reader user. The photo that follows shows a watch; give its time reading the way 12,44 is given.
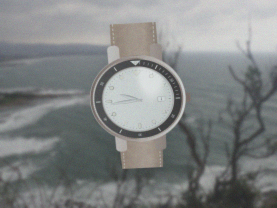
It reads 9,44
